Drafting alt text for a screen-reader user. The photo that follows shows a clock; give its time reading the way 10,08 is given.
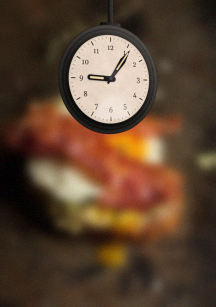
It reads 9,06
